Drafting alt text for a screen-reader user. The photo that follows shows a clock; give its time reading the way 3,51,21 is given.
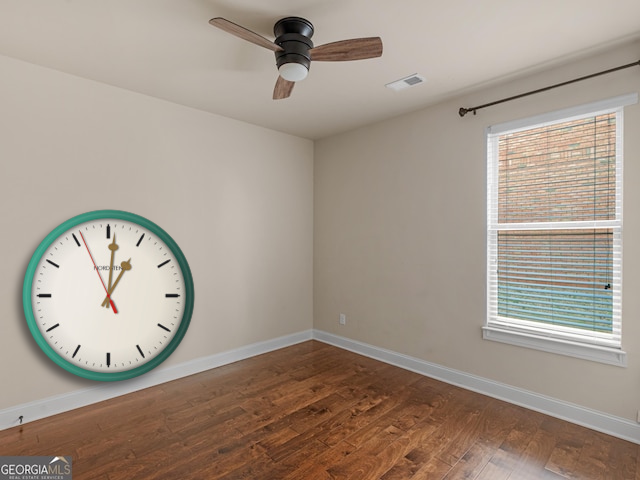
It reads 1,00,56
